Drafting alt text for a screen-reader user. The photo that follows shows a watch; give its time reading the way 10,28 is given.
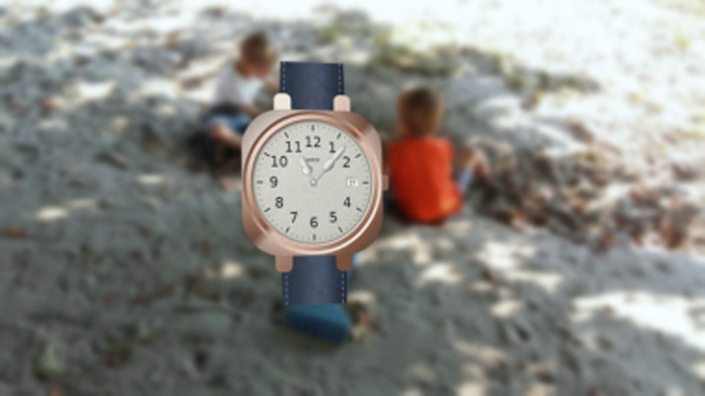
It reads 11,07
